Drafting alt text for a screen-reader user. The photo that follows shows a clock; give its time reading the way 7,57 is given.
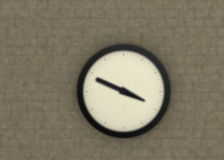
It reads 3,49
